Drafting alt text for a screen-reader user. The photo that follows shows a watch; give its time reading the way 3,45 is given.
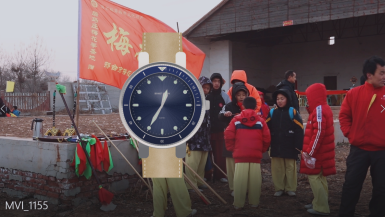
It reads 12,35
